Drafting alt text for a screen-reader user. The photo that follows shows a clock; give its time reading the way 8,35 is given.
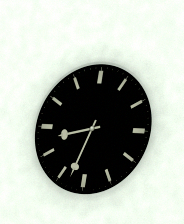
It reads 8,33
